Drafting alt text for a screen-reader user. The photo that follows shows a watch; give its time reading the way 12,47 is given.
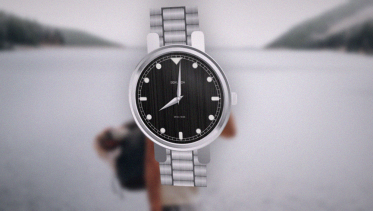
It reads 8,01
